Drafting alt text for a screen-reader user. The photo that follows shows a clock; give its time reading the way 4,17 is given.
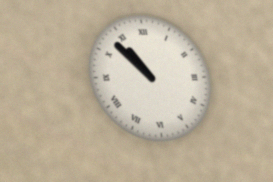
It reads 10,53
